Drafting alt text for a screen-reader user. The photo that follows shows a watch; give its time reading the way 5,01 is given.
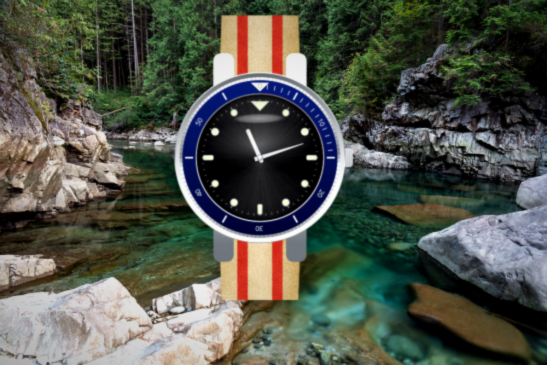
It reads 11,12
